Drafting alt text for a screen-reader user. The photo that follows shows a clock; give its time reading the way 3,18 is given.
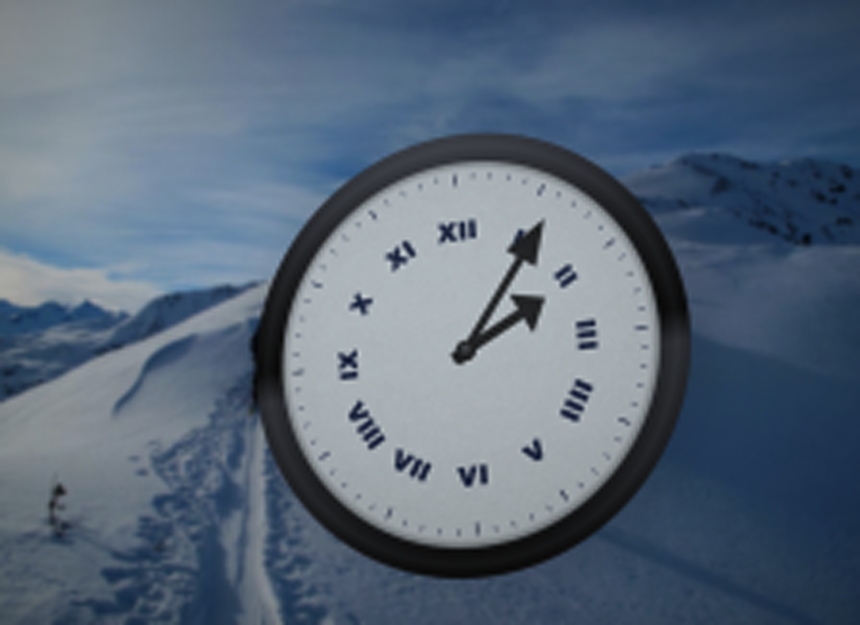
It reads 2,06
